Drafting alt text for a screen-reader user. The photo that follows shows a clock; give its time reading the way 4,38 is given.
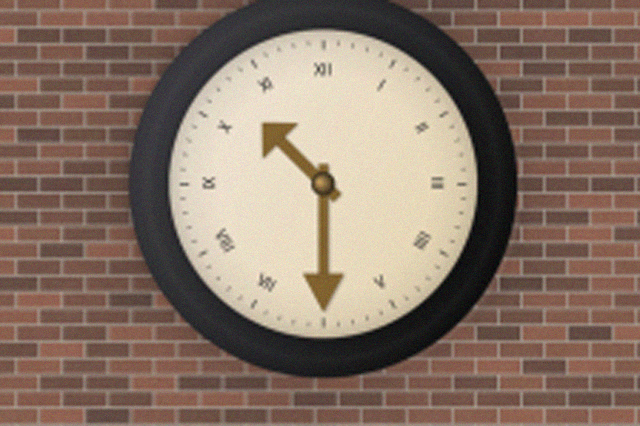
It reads 10,30
